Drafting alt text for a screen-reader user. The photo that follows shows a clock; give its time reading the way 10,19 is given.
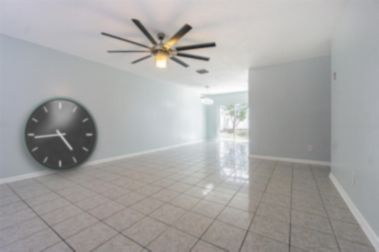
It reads 4,44
